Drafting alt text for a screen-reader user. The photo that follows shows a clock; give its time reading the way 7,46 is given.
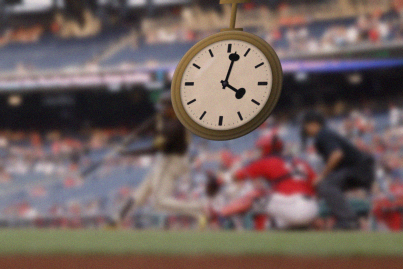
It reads 4,02
